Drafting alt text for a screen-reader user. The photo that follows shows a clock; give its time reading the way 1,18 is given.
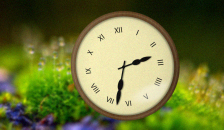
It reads 2,33
